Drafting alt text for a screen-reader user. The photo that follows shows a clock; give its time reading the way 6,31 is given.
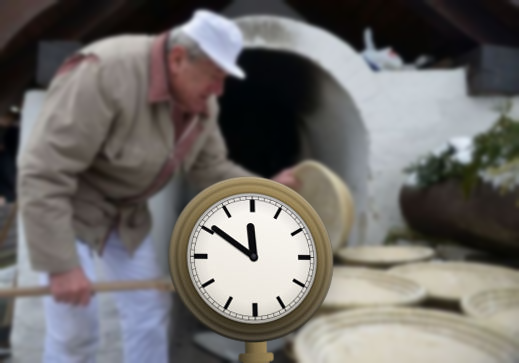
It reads 11,51
